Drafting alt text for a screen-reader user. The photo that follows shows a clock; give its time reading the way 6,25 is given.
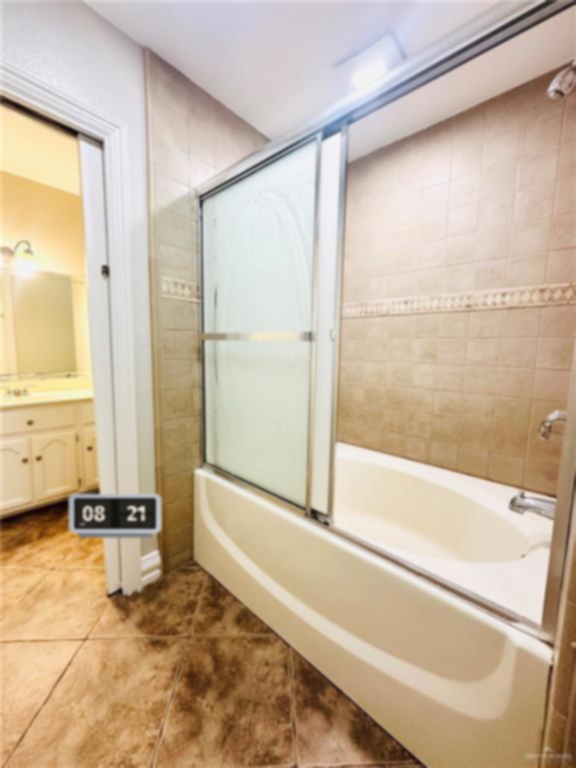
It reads 8,21
